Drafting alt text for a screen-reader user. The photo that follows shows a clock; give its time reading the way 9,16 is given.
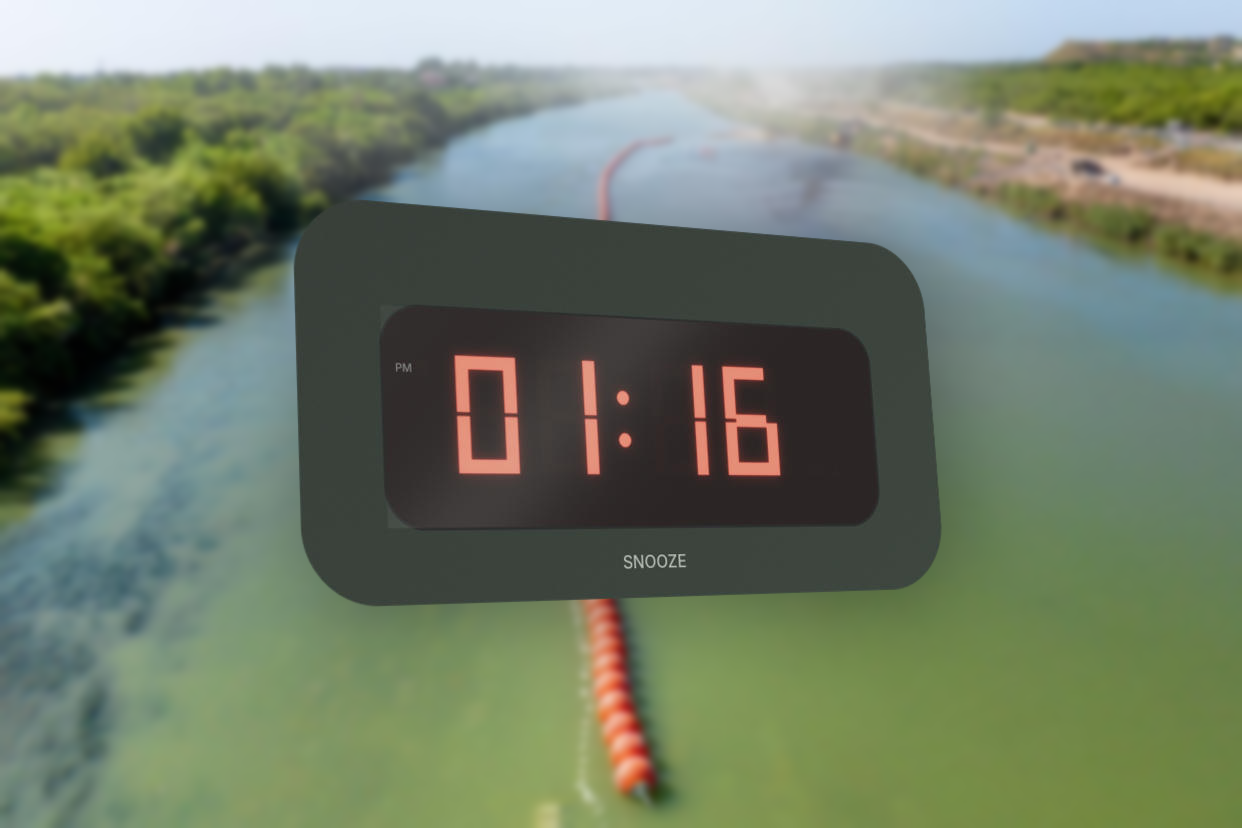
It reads 1,16
